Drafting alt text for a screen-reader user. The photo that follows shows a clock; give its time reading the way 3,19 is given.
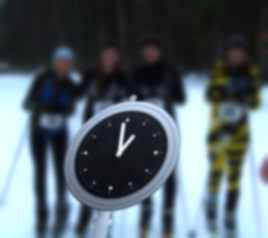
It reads 12,59
